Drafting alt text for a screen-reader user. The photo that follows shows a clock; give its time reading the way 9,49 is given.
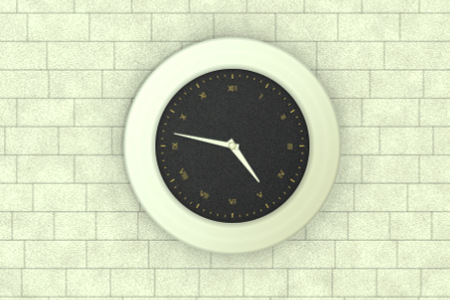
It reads 4,47
